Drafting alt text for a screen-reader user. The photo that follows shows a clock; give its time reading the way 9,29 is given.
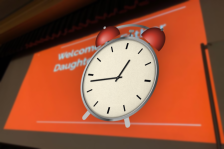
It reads 12,43
